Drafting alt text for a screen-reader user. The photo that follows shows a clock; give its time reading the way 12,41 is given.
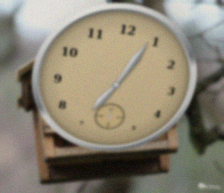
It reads 7,04
